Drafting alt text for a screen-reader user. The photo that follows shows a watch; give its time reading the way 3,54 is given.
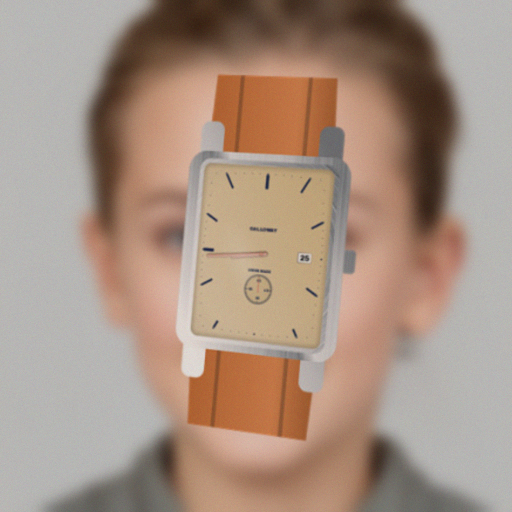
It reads 8,44
